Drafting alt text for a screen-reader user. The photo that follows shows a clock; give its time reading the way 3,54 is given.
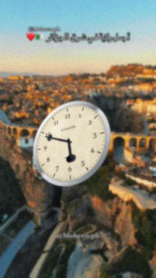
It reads 5,49
